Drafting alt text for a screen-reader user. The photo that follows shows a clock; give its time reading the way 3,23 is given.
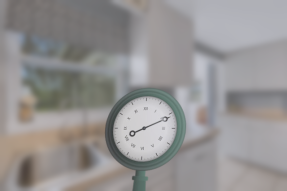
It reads 8,11
